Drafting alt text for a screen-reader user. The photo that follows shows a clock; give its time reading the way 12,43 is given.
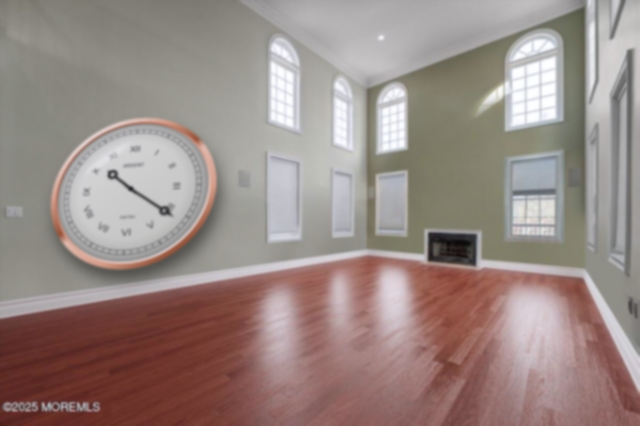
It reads 10,21
